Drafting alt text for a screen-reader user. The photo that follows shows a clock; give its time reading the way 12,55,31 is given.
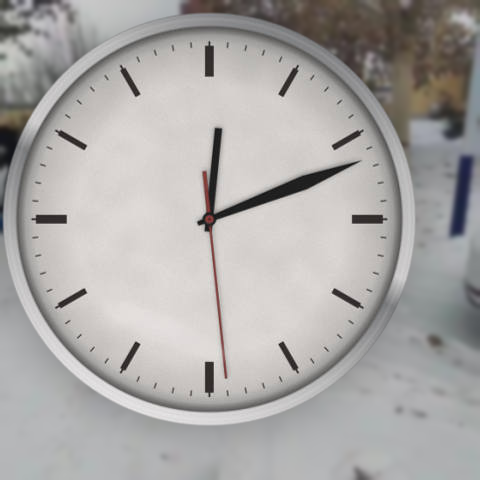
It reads 12,11,29
